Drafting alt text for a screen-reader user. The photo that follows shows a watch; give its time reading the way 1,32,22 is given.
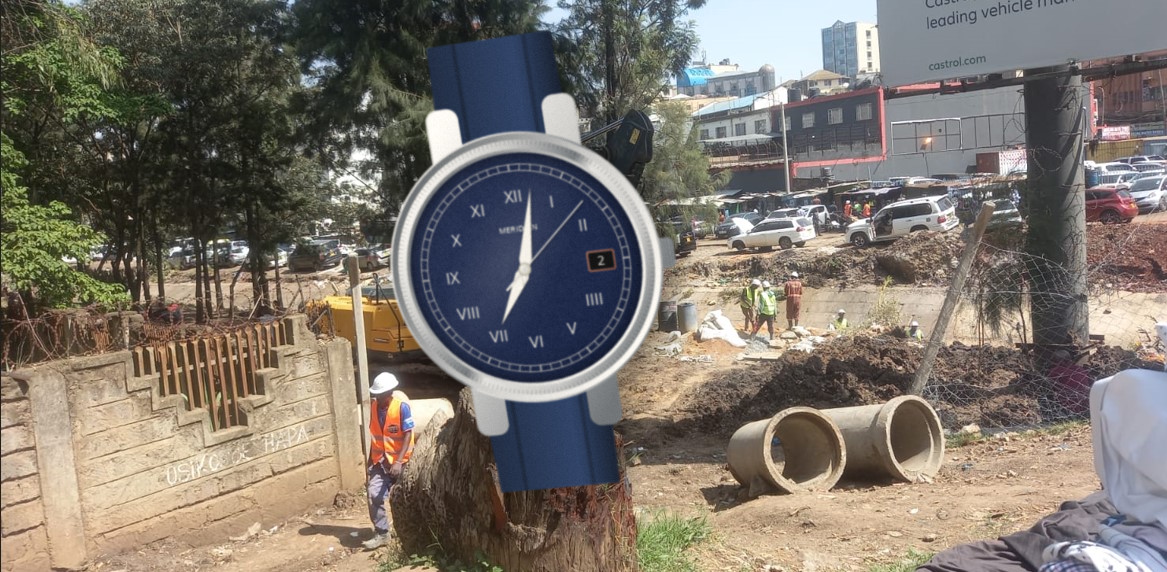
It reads 7,02,08
